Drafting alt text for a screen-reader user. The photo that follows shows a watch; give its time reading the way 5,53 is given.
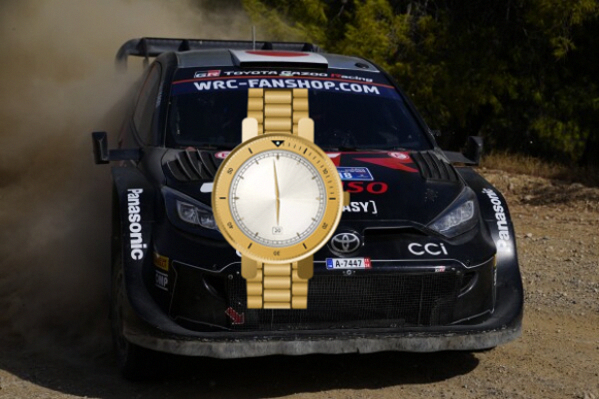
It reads 5,59
